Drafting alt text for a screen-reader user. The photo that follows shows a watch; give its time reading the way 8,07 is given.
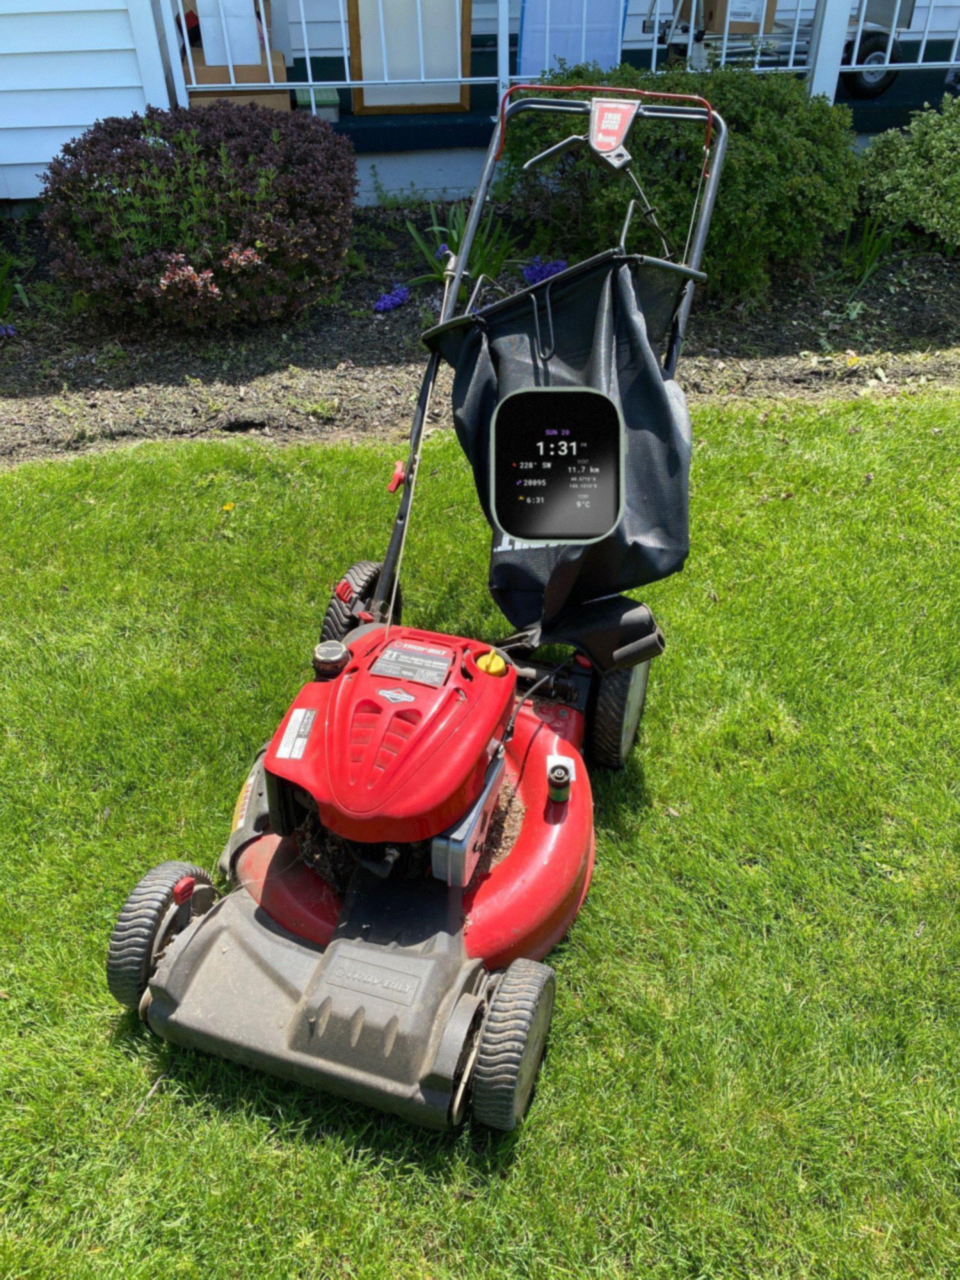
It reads 1,31
